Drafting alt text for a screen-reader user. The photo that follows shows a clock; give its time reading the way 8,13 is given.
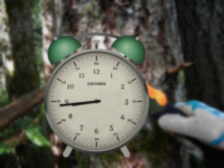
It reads 8,44
